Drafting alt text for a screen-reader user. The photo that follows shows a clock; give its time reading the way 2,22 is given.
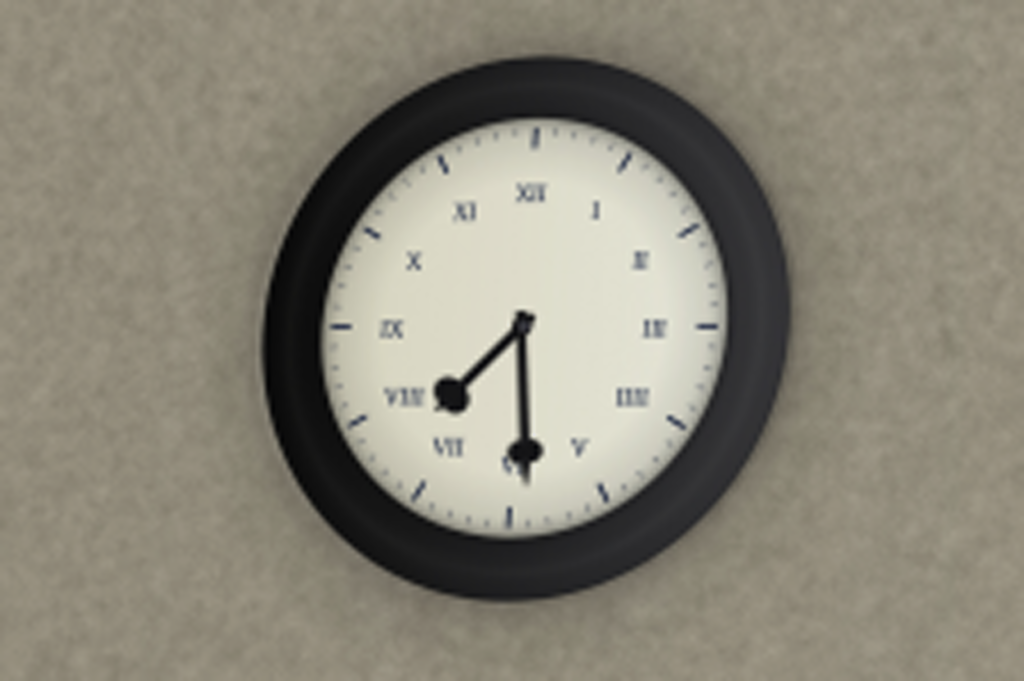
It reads 7,29
